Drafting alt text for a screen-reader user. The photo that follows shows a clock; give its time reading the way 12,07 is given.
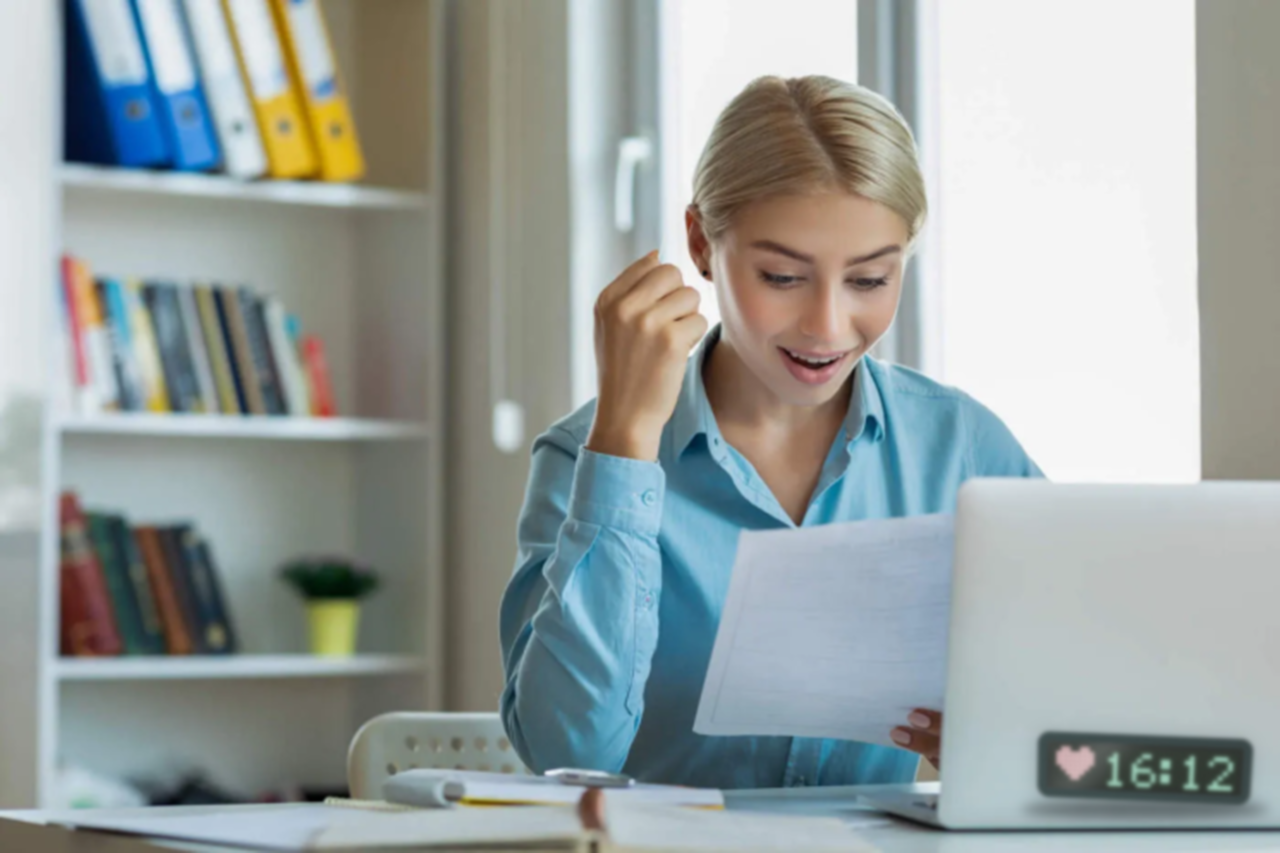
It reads 16,12
